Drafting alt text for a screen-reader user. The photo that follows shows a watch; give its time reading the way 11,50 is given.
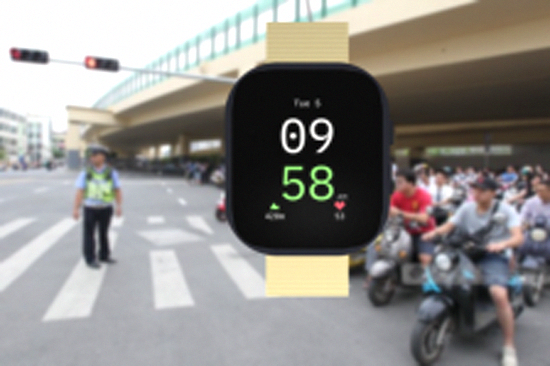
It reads 9,58
